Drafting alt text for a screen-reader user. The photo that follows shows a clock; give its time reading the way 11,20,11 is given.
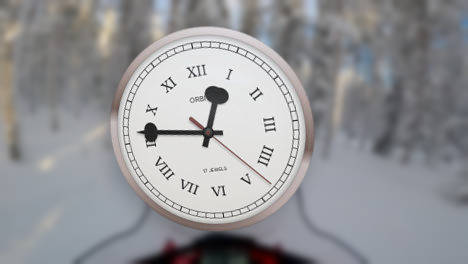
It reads 12,46,23
